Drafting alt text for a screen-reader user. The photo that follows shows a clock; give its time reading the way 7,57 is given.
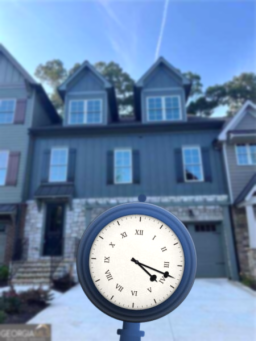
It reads 4,18
